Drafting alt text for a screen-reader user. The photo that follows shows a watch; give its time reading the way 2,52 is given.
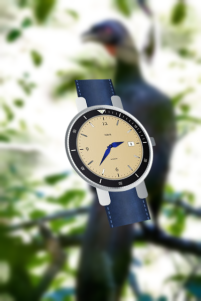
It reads 2,37
